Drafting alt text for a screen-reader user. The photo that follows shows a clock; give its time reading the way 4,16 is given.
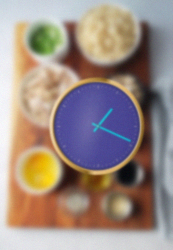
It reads 1,19
